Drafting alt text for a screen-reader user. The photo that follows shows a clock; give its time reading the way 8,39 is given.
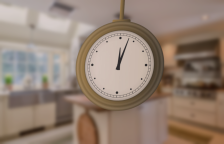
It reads 12,03
